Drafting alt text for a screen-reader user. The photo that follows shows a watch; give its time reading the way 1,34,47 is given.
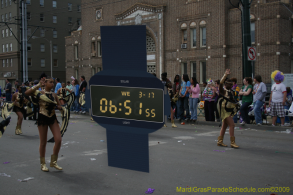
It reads 6,51,55
